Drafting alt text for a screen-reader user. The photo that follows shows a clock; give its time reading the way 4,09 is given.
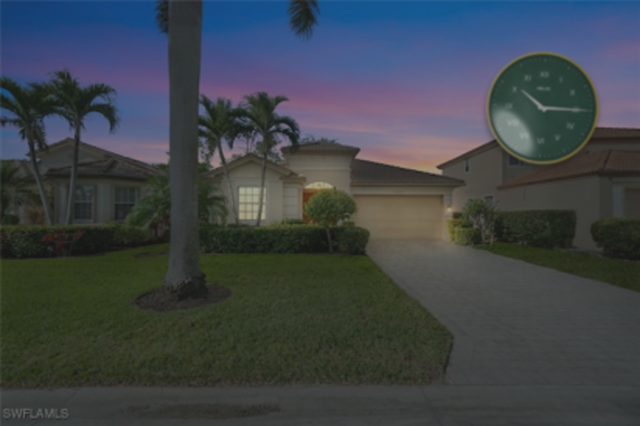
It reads 10,15
